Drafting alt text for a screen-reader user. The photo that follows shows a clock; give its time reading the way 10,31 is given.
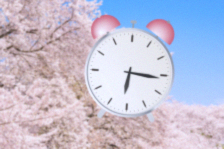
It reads 6,16
